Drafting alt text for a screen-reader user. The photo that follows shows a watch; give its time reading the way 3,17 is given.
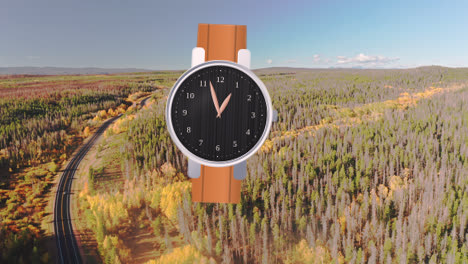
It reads 12,57
